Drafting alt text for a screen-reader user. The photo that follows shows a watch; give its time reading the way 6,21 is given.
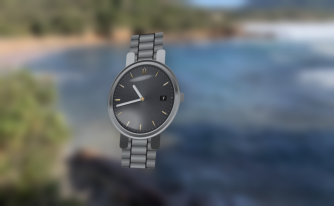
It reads 10,43
